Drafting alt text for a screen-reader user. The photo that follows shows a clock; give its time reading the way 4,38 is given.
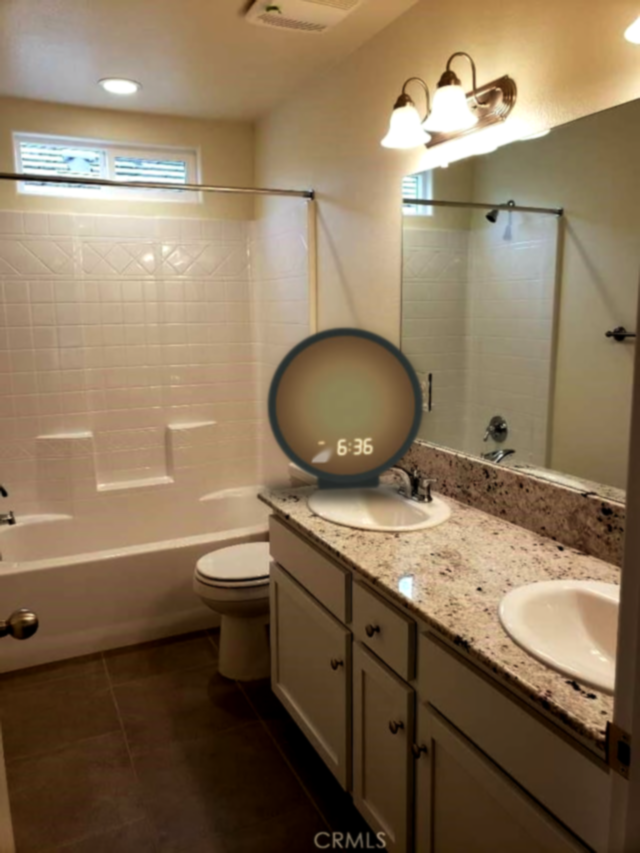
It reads 6,36
